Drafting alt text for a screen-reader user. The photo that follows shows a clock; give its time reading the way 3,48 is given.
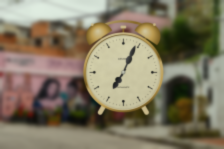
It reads 7,04
